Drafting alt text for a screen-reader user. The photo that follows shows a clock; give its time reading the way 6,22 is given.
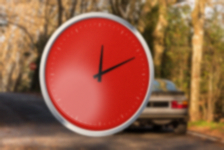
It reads 12,11
